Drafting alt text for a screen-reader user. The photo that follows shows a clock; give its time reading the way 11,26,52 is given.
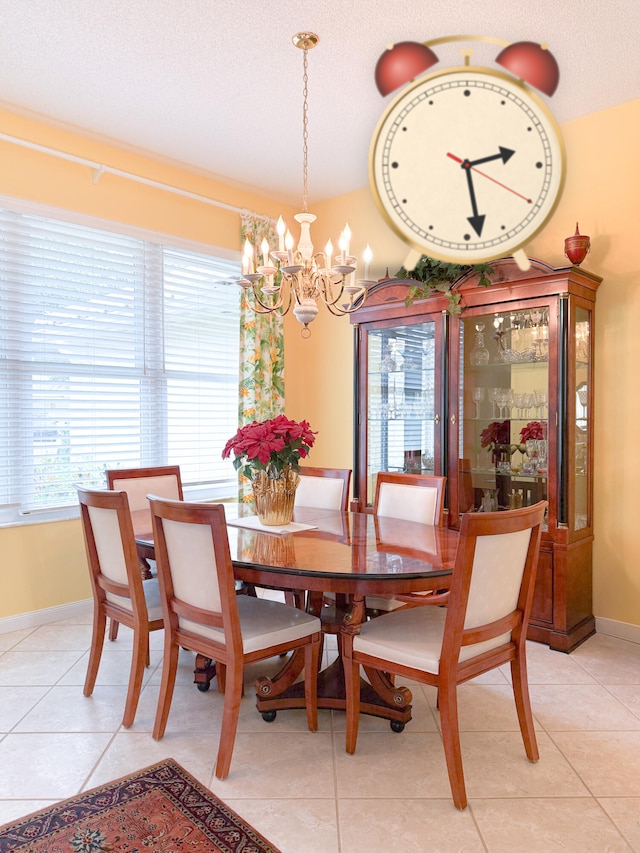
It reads 2,28,20
